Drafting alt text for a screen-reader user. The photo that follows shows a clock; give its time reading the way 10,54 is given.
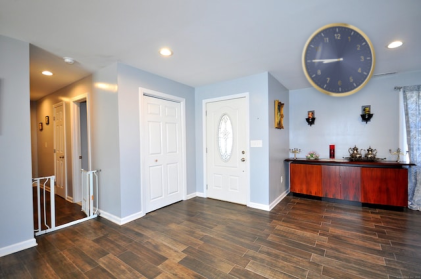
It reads 8,45
